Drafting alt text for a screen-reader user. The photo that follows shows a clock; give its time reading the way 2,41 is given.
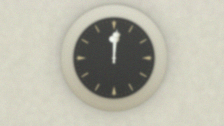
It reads 12,01
